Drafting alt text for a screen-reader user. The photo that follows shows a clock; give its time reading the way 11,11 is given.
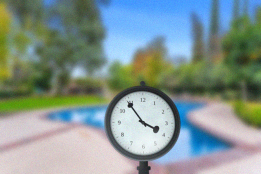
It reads 3,54
